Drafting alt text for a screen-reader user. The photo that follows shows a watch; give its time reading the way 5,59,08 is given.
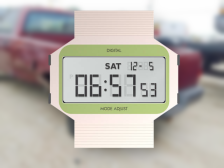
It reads 6,57,53
